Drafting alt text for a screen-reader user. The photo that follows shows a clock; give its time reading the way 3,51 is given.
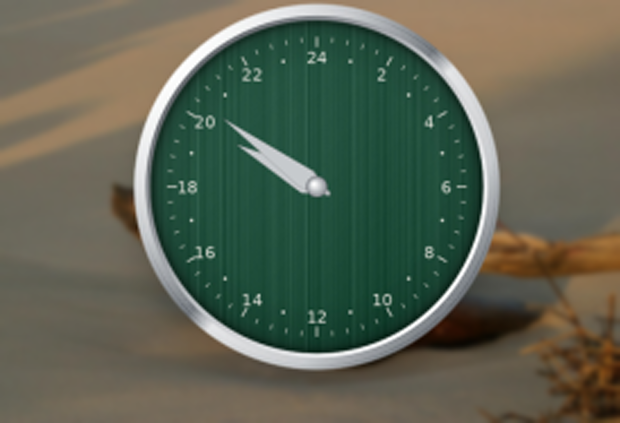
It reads 19,51
